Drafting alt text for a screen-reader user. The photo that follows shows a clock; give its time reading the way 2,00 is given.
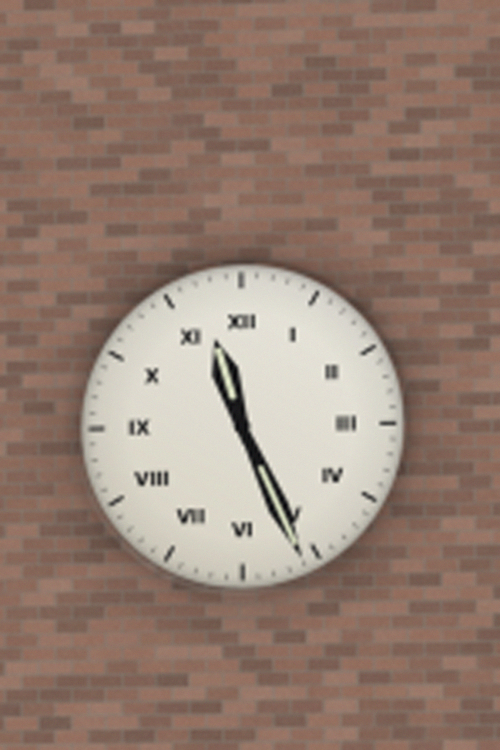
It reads 11,26
